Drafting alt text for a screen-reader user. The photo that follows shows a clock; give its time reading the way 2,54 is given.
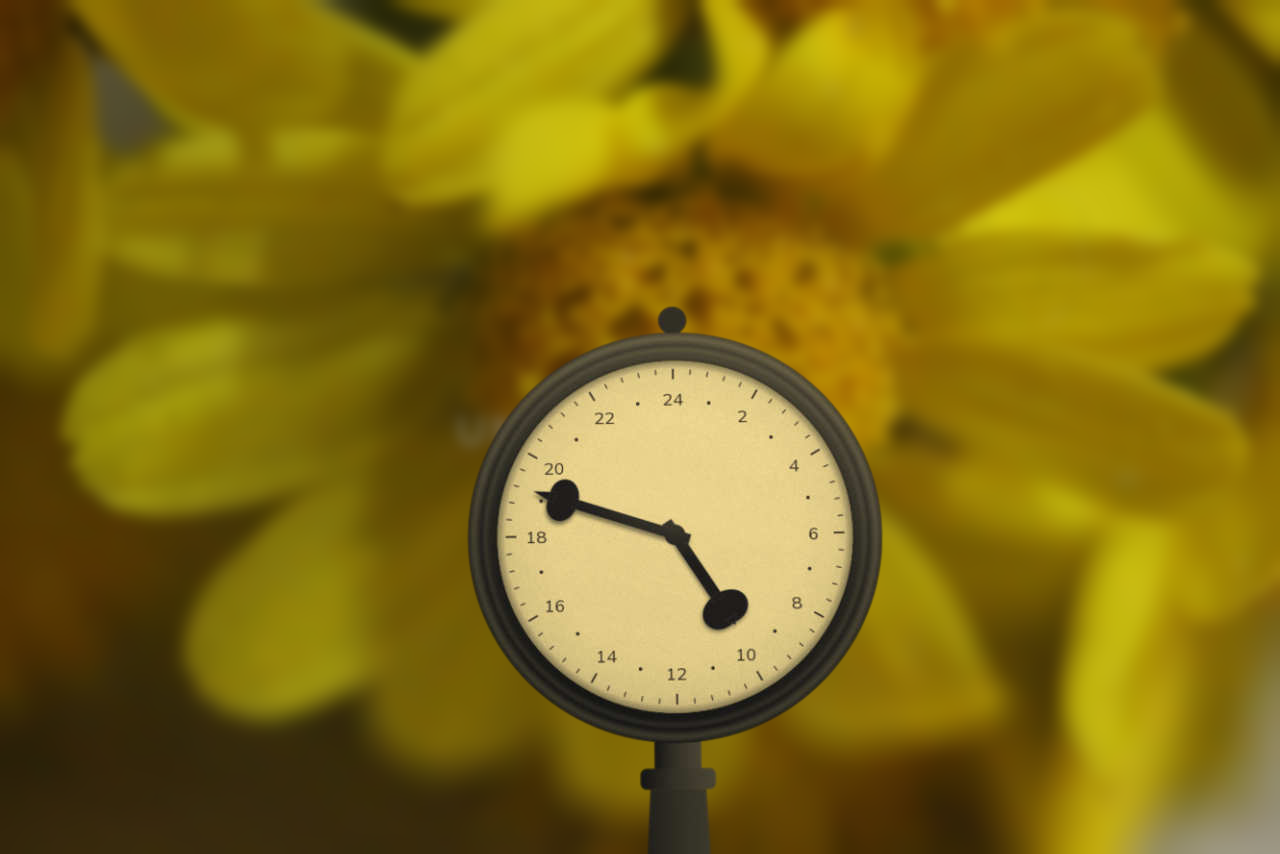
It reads 9,48
